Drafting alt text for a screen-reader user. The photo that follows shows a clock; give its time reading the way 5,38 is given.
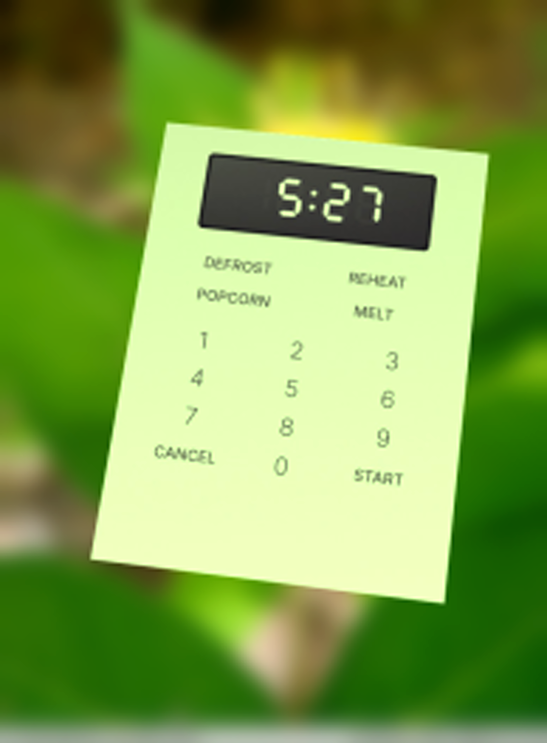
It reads 5,27
